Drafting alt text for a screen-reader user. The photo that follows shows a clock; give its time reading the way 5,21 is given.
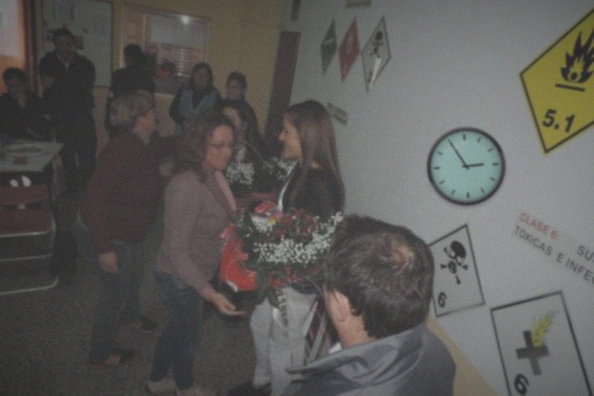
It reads 2,55
